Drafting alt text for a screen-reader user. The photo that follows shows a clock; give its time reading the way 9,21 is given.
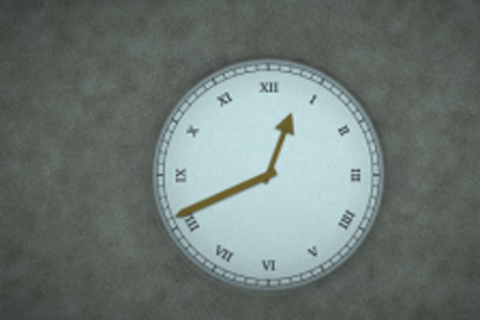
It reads 12,41
